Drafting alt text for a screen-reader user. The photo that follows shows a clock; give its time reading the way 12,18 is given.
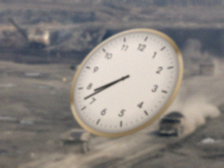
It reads 7,37
